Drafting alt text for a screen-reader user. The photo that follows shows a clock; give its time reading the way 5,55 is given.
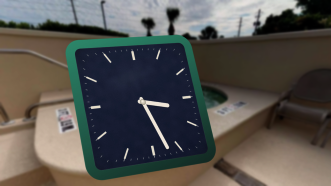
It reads 3,27
